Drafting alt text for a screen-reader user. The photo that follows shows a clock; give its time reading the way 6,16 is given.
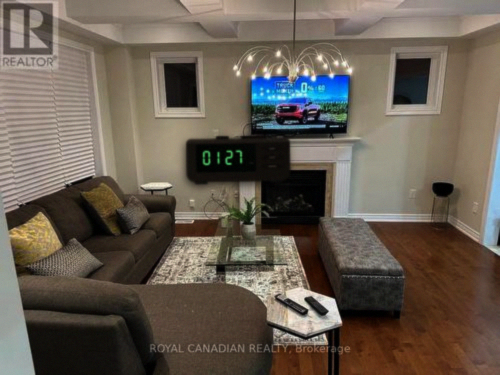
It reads 1,27
